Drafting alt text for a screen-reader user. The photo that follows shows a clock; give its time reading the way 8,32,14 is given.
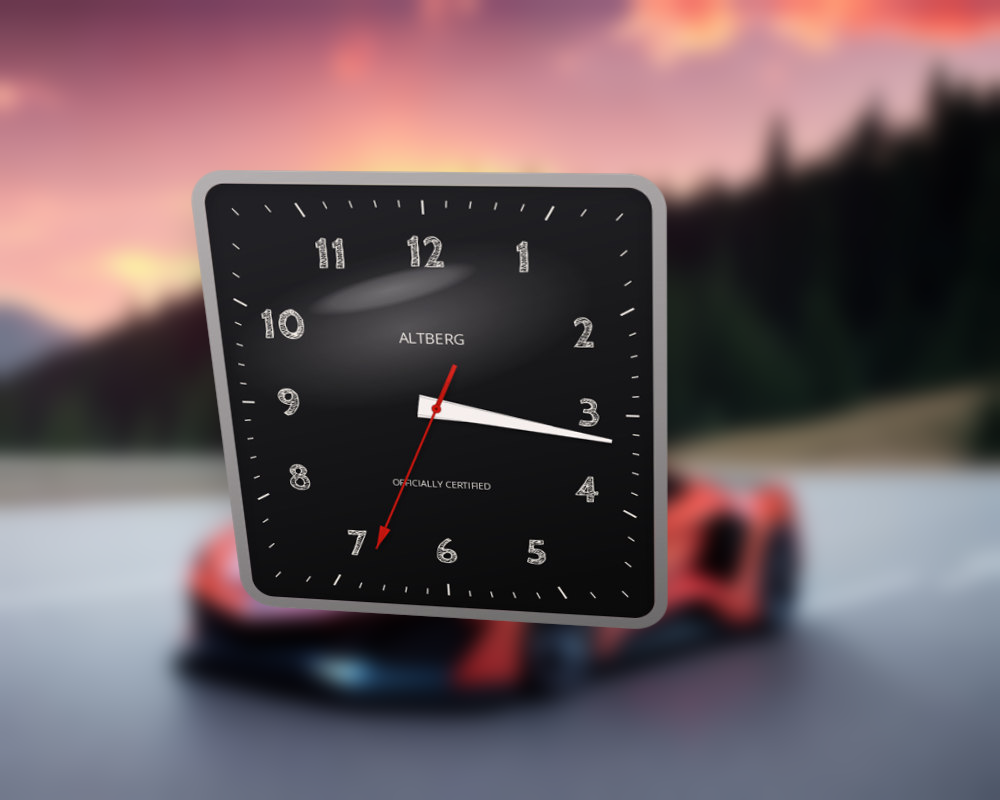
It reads 3,16,34
